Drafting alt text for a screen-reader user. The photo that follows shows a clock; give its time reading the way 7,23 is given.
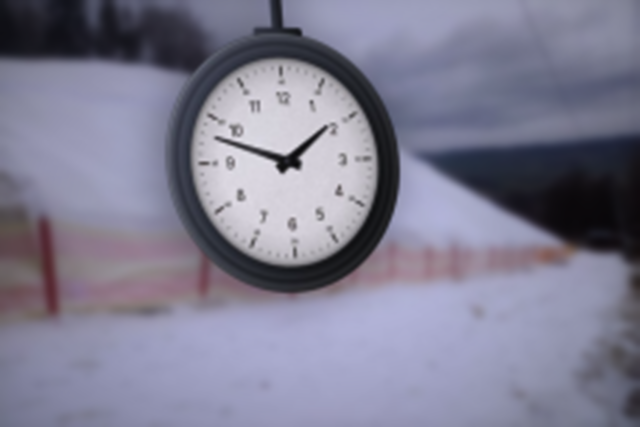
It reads 1,48
